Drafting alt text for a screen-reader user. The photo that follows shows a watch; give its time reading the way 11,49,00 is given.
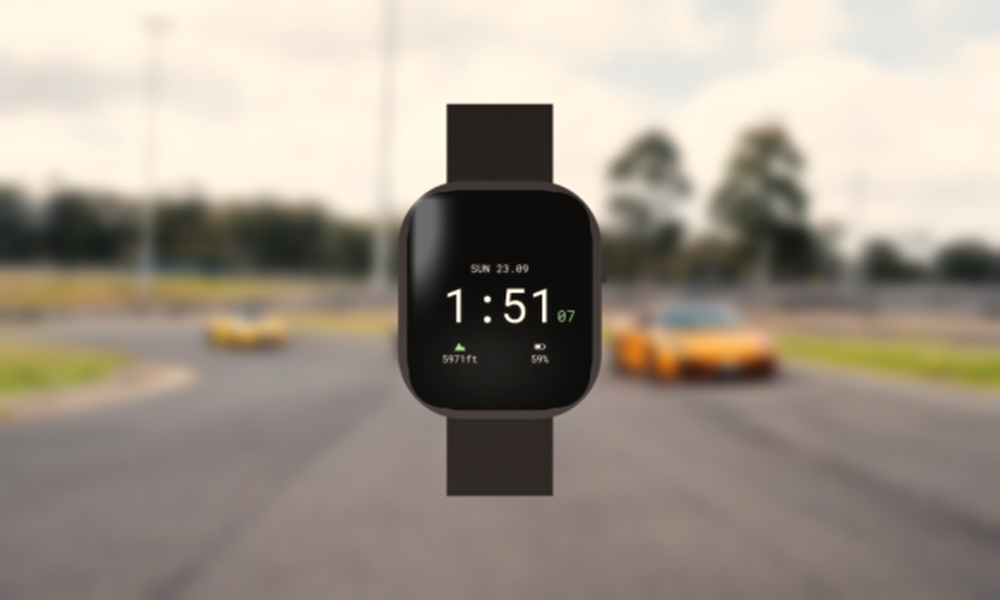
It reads 1,51,07
